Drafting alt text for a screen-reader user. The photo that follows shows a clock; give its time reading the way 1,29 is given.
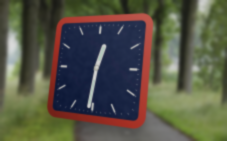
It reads 12,31
